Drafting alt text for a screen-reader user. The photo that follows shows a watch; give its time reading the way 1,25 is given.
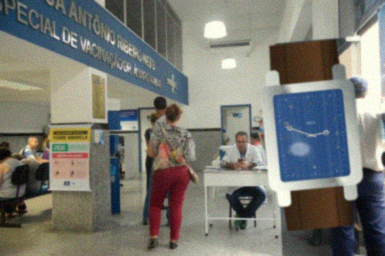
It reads 2,49
